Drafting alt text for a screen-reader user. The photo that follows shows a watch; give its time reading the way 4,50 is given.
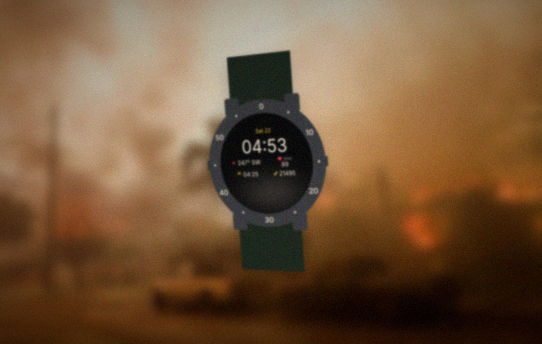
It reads 4,53
